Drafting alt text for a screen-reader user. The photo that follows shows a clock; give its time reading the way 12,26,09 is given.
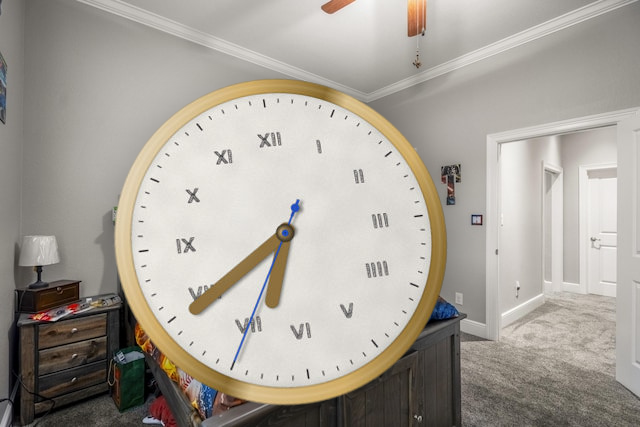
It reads 6,39,35
